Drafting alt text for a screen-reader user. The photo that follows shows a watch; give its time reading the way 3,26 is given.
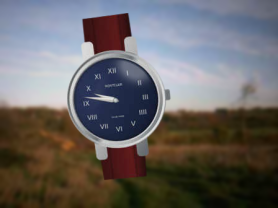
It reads 9,47
